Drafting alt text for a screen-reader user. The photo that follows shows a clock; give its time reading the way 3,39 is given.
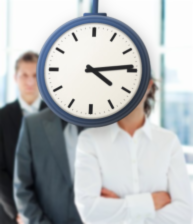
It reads 4,14
